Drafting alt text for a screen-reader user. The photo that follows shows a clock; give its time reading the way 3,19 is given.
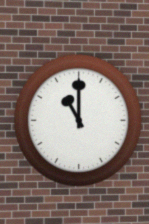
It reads 11,00
